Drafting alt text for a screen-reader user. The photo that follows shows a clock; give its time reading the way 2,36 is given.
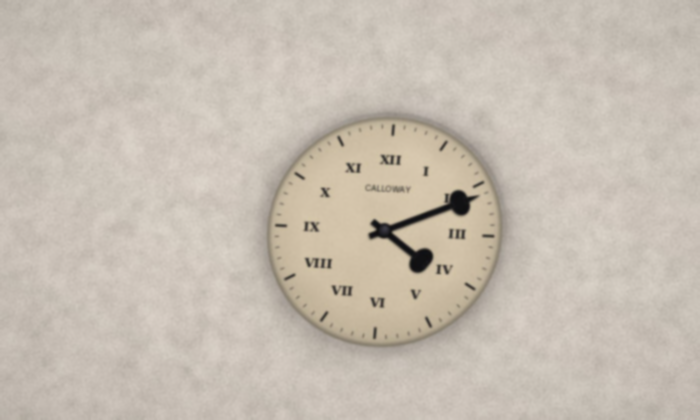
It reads 4,11
